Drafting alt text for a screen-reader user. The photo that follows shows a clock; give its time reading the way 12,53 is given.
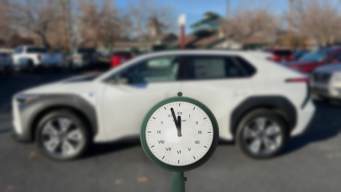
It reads 11,57
